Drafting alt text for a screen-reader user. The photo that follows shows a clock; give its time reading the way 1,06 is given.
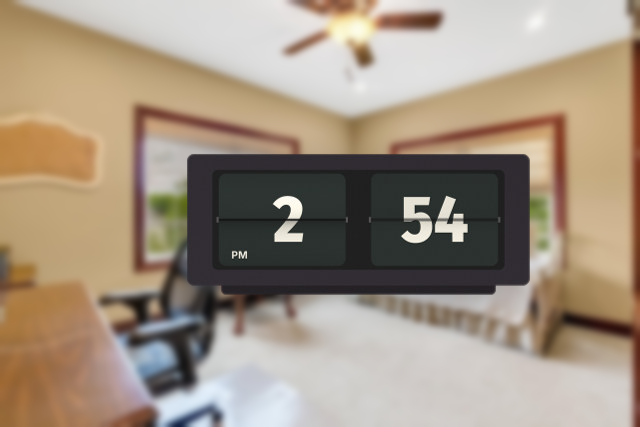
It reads 2,54
